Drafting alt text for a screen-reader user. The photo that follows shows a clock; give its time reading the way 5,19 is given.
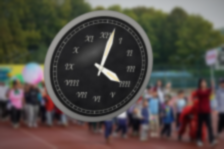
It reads 4,02
